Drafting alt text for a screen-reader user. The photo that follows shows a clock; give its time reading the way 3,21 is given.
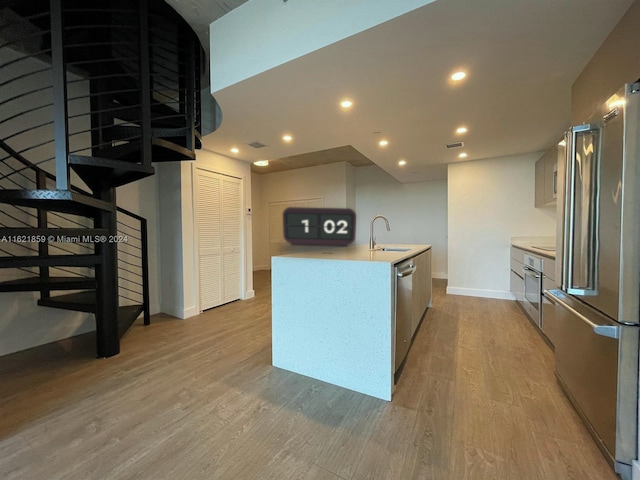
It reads 1,02
